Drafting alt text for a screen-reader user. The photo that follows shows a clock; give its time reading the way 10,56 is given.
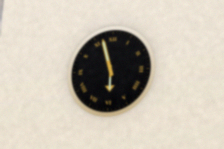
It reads 5,57
